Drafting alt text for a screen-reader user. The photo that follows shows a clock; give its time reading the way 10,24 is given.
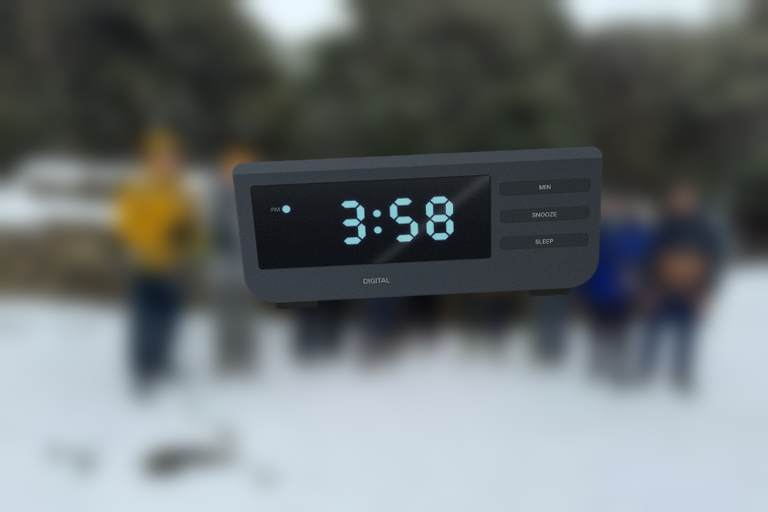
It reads 3,58
